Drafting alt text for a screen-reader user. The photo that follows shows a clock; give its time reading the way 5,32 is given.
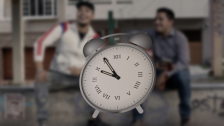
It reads 9,55
